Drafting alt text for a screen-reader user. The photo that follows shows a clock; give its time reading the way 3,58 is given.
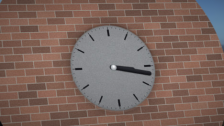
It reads 3,17
